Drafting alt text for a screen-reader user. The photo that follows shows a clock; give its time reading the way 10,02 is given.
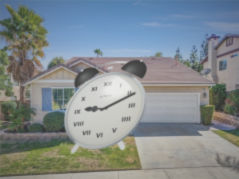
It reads 9,11
